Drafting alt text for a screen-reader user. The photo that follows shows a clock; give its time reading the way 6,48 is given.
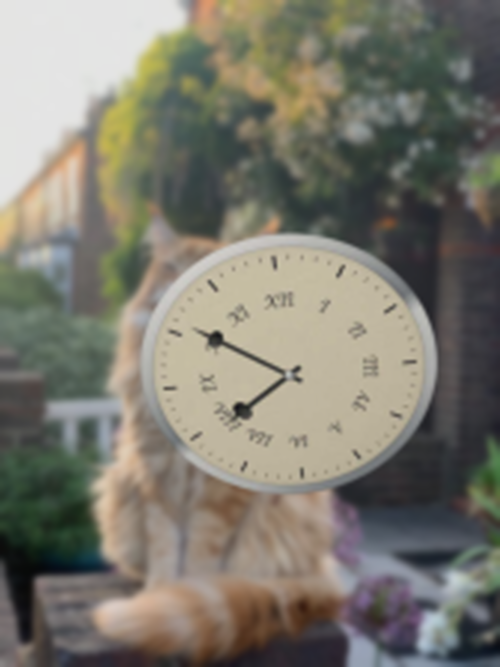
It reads 7,51
